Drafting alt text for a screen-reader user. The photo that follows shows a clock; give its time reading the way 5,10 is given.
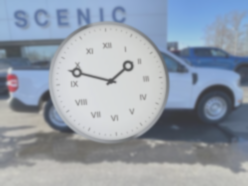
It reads 1,48
